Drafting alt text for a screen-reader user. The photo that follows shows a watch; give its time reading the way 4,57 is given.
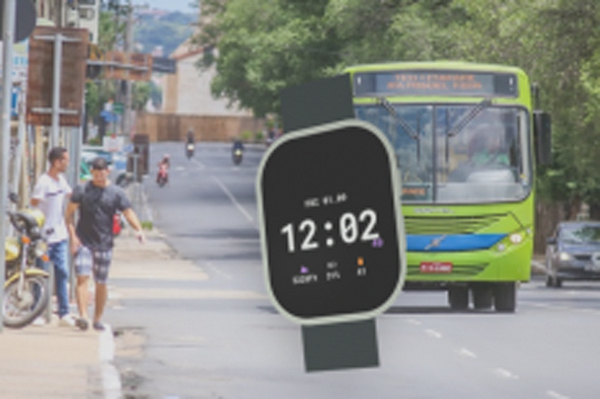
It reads 12,02
